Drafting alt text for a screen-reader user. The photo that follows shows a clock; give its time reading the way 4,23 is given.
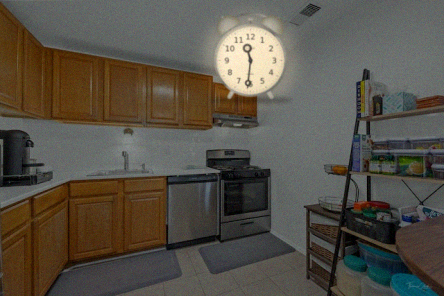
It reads 11,31
